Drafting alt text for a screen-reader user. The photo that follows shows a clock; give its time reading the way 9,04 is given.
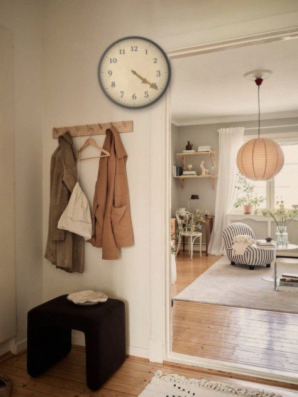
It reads 4,21
